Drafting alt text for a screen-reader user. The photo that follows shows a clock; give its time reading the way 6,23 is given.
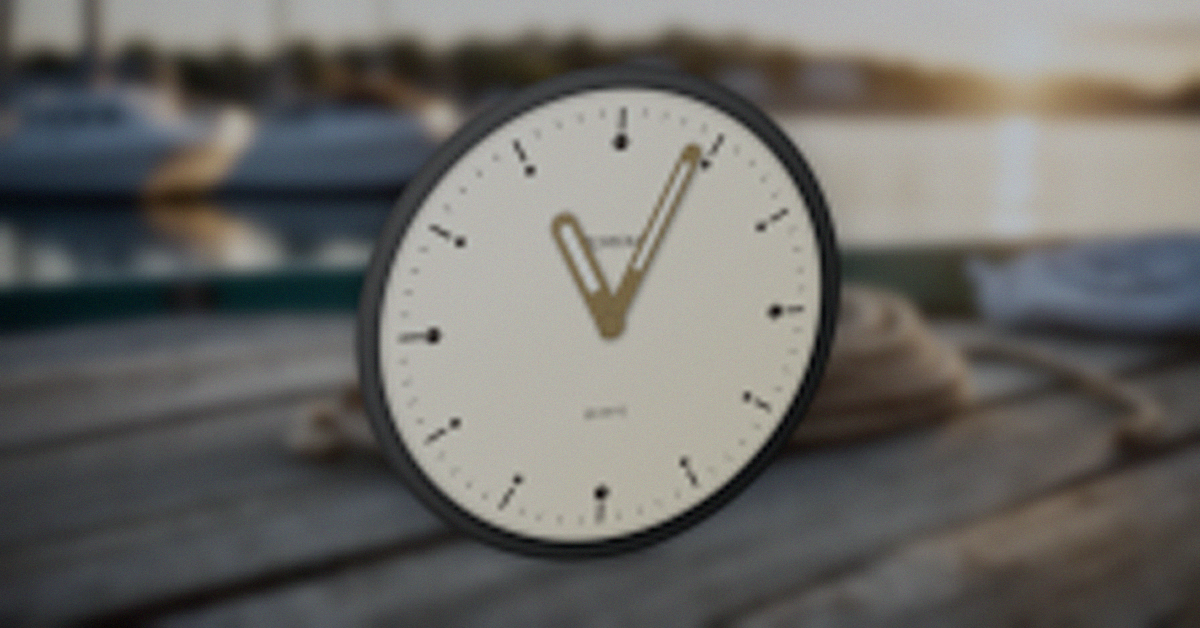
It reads 11,04
